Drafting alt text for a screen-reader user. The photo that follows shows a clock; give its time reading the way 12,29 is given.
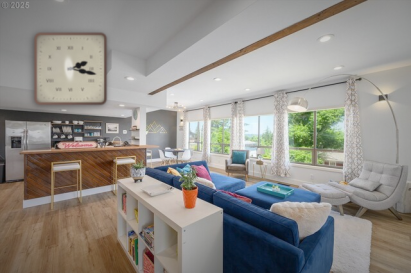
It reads 2,17
